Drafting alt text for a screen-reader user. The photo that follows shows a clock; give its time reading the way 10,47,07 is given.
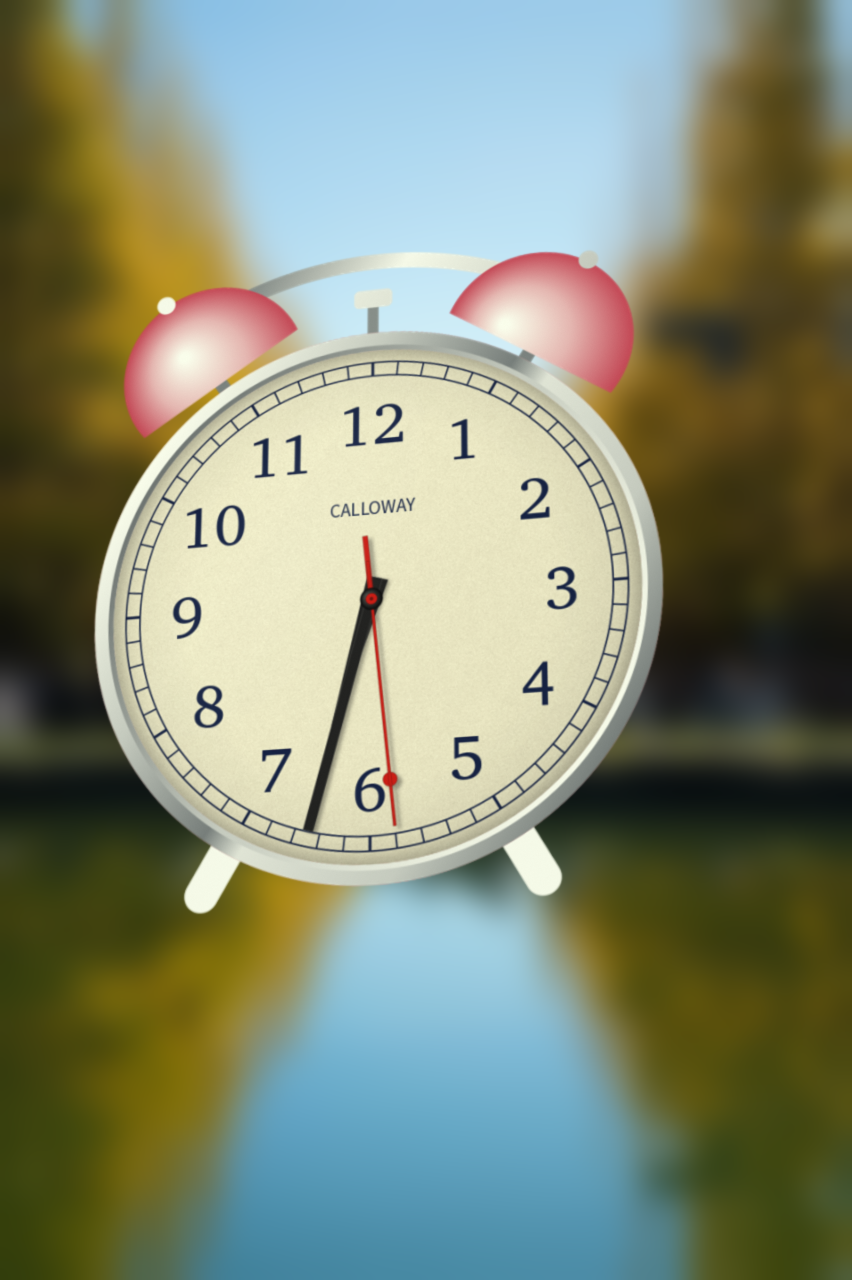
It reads 6,32,29
